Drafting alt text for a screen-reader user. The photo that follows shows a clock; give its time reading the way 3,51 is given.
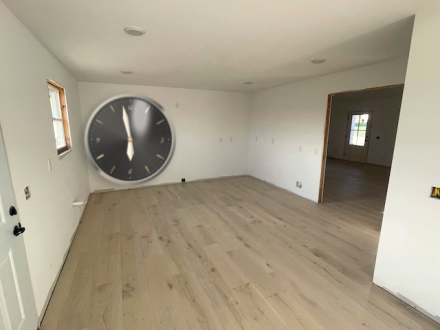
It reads 5,58
